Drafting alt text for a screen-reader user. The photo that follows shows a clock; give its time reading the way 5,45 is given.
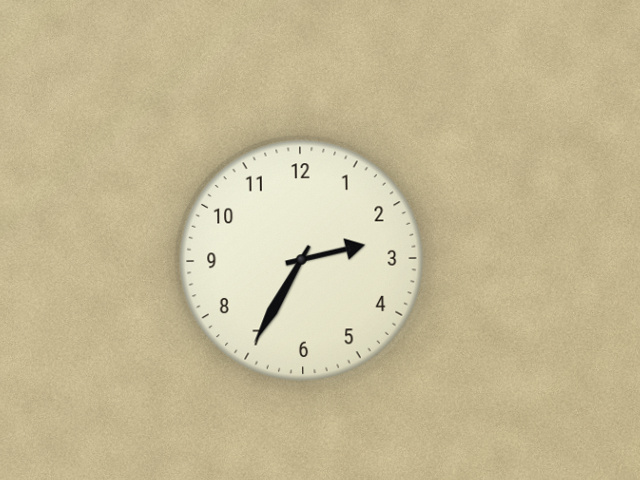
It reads 2,35
